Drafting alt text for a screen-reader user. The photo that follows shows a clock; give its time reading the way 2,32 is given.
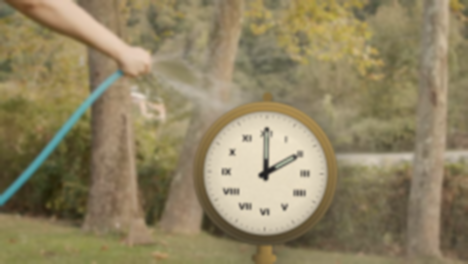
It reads 2,00
